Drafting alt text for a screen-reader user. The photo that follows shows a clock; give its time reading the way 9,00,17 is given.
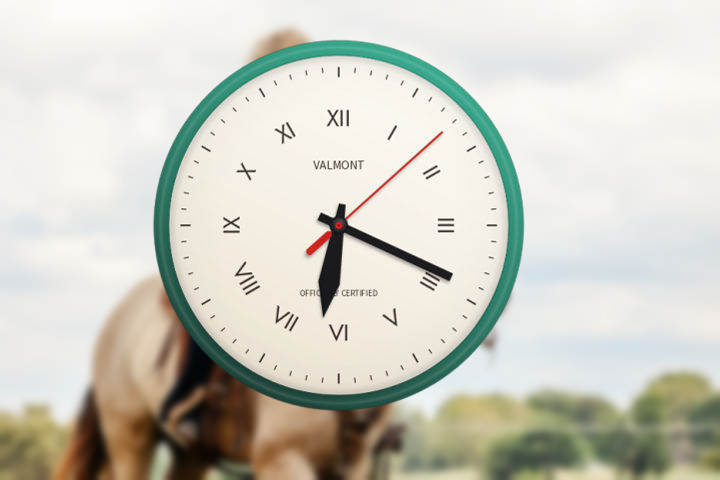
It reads 6,19,08
